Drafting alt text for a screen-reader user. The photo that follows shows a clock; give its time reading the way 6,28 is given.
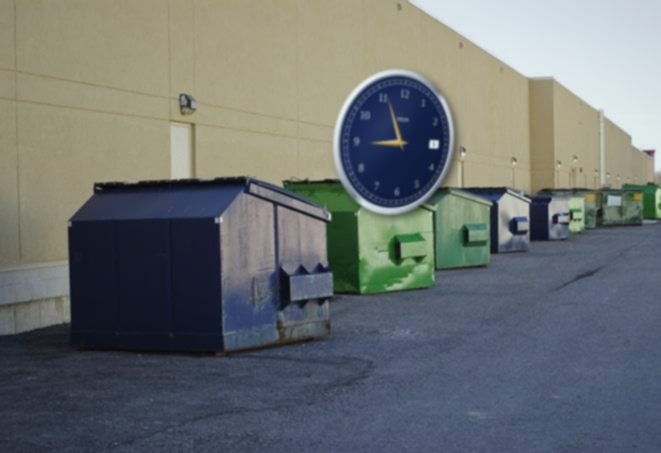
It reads 8,56
